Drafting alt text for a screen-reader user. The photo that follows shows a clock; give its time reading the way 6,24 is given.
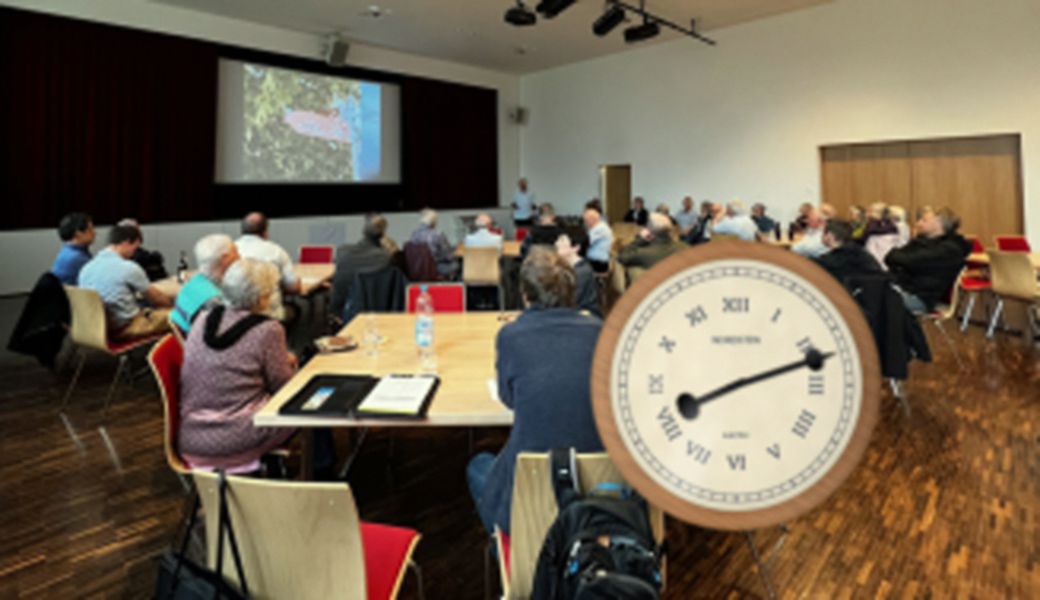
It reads 8,12
